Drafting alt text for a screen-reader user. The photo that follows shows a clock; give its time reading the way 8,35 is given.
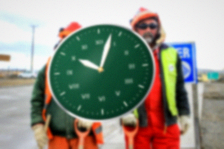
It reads 10,03
